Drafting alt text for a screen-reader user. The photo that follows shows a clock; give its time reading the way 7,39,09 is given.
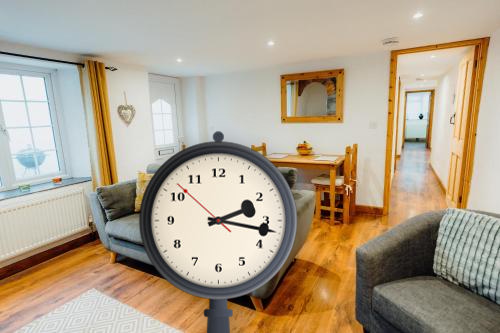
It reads 2,16,52
